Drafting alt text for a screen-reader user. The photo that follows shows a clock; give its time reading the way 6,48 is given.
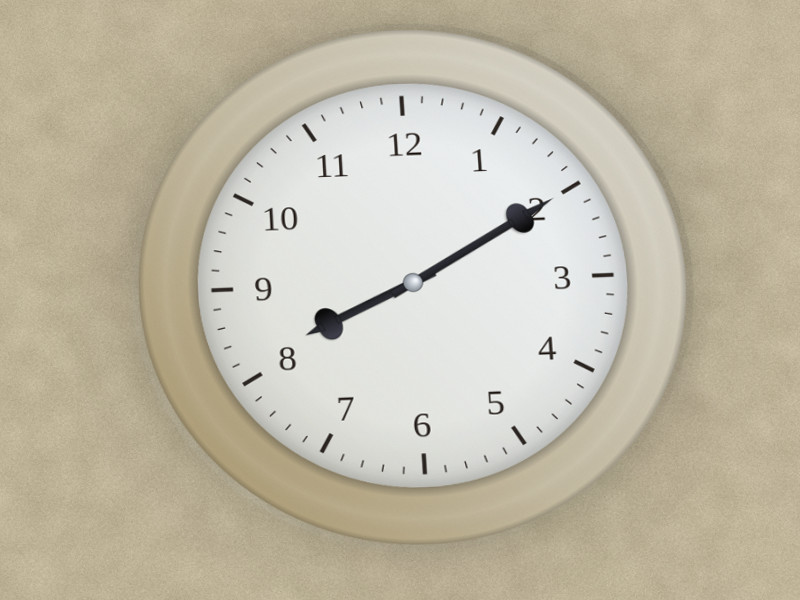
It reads 8,10
